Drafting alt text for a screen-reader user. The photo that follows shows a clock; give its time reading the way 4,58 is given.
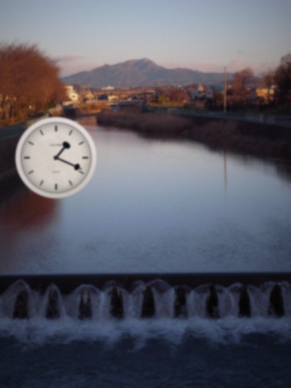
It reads 1,19
